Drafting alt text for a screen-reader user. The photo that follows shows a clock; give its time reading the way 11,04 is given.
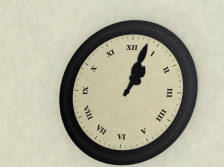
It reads 1,03
